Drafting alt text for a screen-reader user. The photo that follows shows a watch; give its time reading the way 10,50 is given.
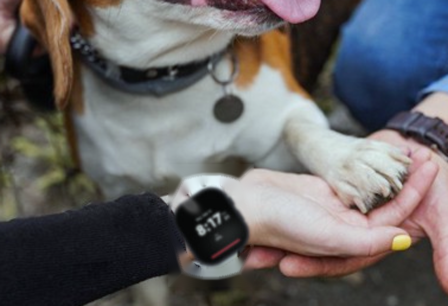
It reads 8,17
